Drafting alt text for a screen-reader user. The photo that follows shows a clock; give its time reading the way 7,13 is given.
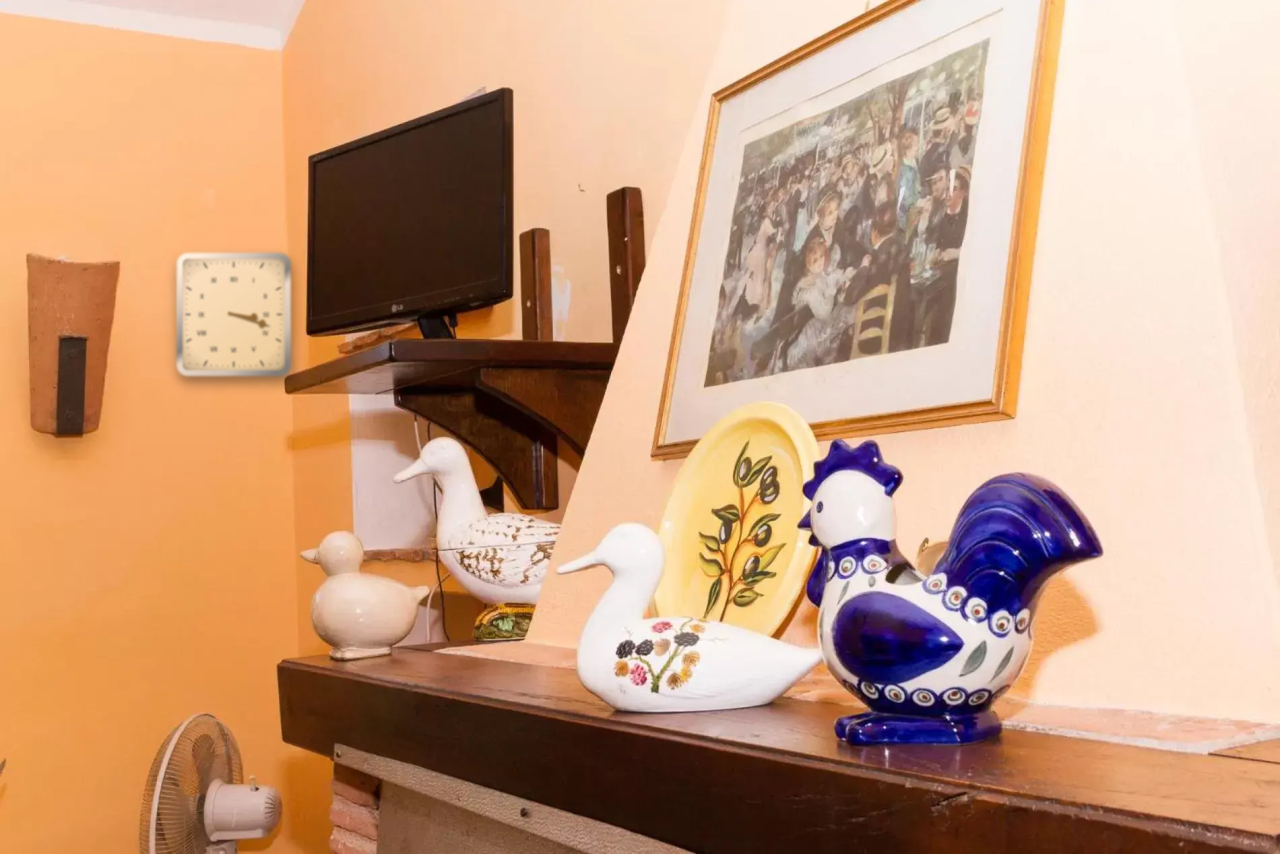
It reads 3,18
